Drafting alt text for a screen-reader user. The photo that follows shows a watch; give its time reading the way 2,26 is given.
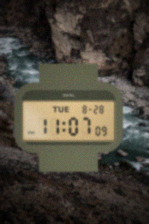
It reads 11,07
